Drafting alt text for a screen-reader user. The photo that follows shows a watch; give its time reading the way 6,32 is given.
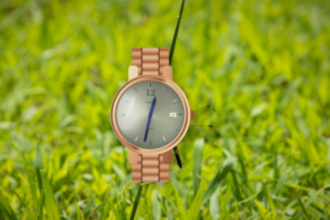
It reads 12,32
